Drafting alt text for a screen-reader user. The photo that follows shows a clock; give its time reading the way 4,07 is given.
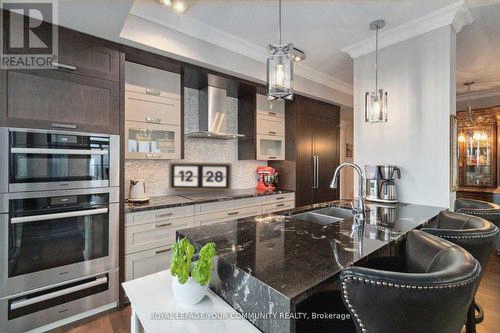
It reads 12,28
